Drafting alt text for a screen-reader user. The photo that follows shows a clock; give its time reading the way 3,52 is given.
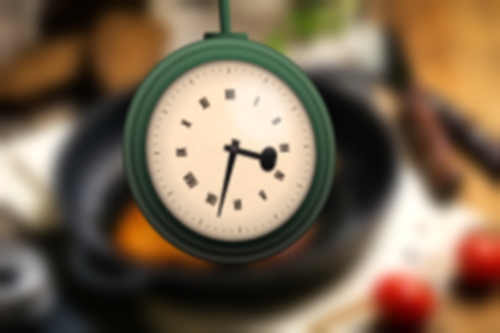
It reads 3,33
